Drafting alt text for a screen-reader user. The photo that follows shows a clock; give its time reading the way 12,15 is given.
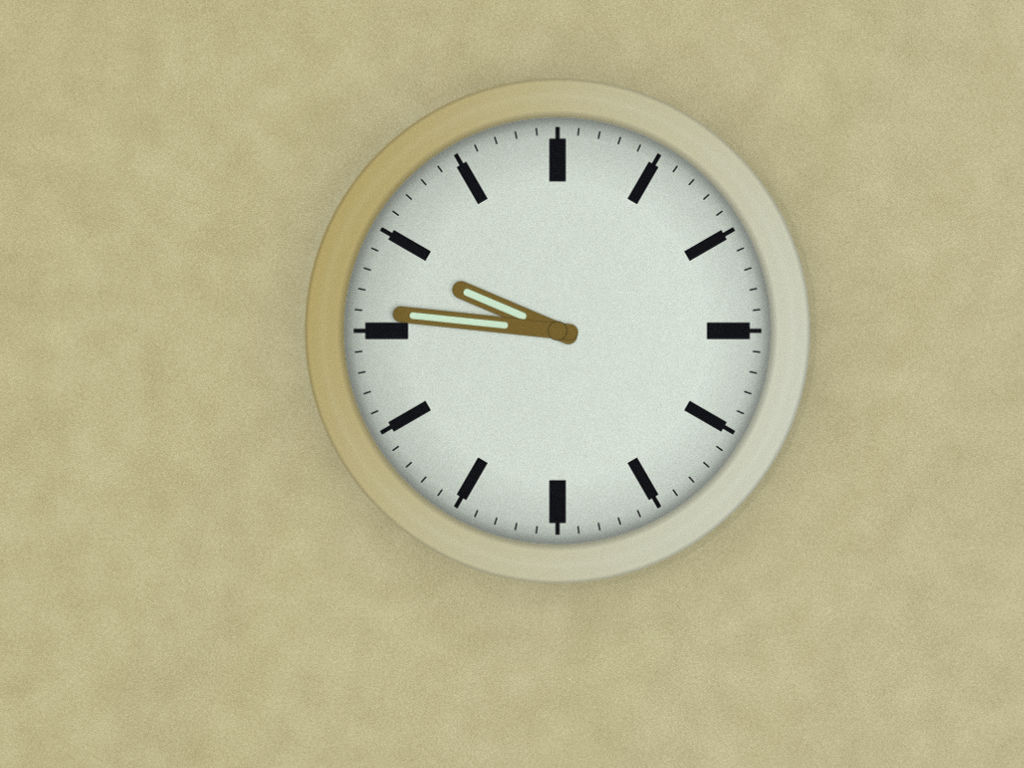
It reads 9,46
